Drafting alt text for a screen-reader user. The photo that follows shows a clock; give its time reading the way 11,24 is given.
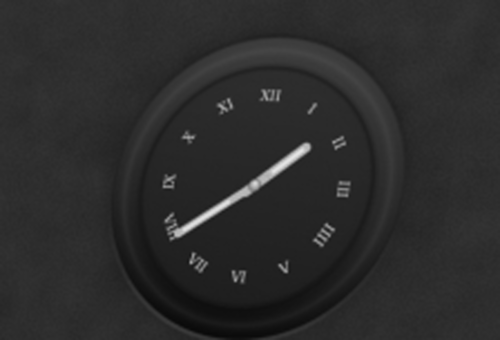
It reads 1,39
